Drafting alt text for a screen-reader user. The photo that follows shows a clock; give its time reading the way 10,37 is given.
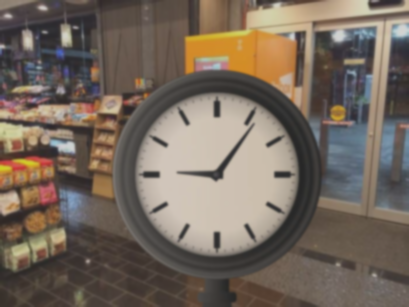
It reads 9,06
